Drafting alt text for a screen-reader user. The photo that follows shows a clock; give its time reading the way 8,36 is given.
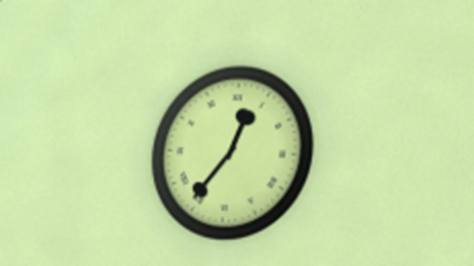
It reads 12,36
